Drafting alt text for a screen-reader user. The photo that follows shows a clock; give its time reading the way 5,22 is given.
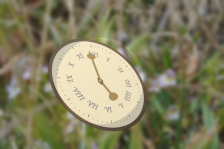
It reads 4,59
